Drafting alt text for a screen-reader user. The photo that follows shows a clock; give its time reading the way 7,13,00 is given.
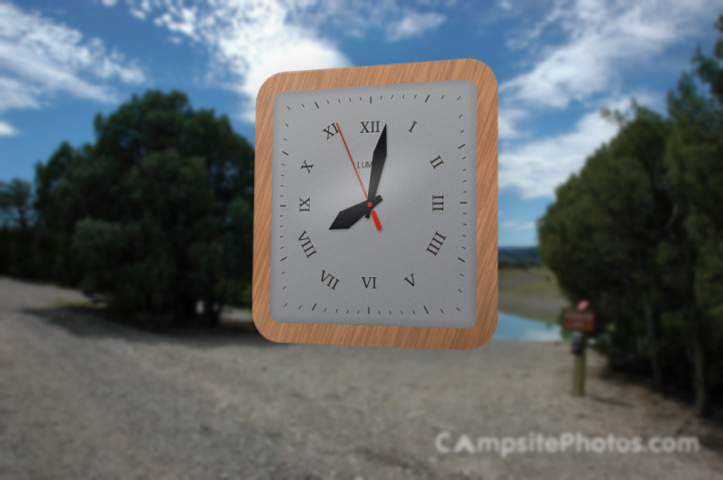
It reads 8,01,56
